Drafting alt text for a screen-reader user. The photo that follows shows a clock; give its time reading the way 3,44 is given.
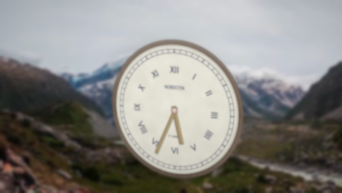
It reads 5,34
